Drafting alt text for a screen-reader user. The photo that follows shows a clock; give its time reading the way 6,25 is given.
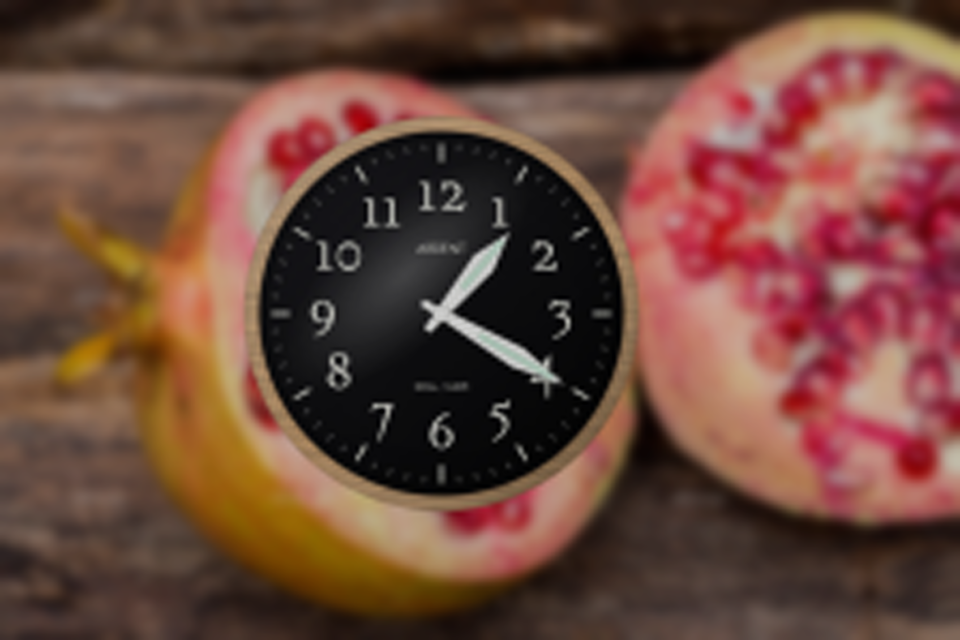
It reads 1,20
